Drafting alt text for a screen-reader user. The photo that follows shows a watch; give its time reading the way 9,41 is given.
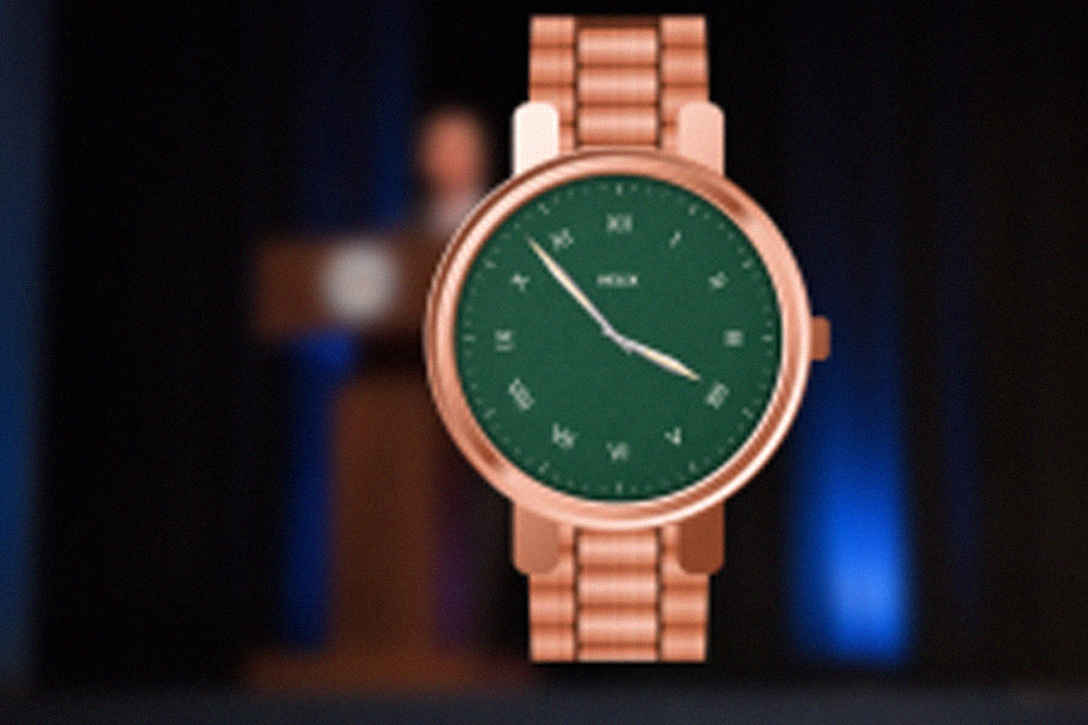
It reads 3,53
